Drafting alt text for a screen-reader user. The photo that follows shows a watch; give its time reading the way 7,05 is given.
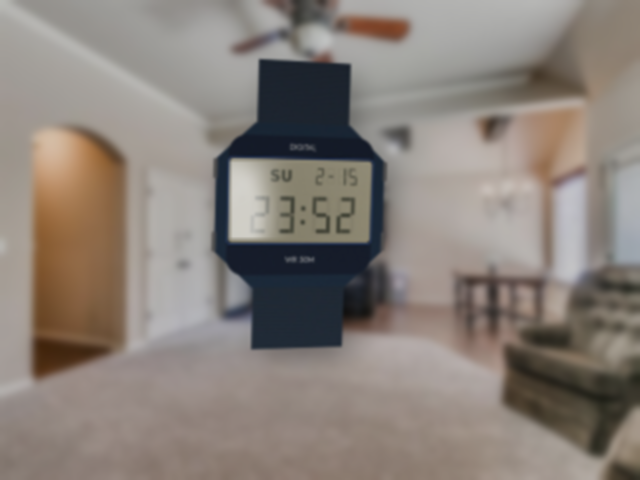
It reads 23,52
